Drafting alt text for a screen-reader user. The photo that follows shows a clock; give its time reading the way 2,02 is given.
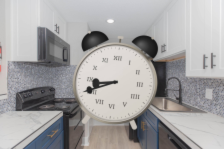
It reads 8,41
